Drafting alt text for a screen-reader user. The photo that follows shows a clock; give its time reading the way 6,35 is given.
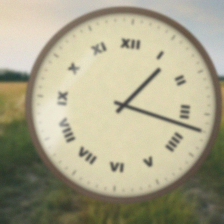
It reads 1,17
